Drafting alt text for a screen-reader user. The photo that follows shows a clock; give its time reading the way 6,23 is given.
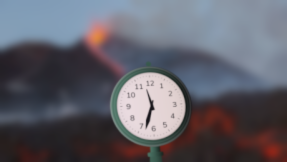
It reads 11,33
